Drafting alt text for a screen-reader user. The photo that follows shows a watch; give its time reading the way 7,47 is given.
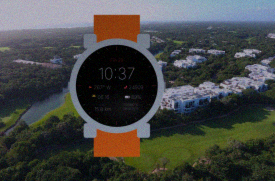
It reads 10,37
